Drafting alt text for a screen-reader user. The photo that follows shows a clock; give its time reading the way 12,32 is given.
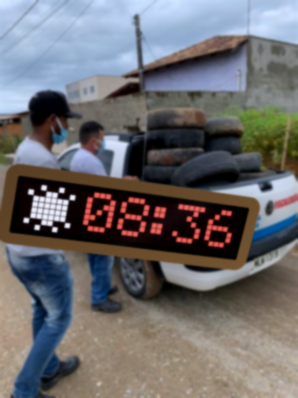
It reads 8,36
